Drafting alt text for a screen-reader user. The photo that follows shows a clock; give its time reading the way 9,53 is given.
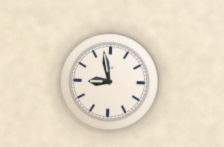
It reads 8,58
